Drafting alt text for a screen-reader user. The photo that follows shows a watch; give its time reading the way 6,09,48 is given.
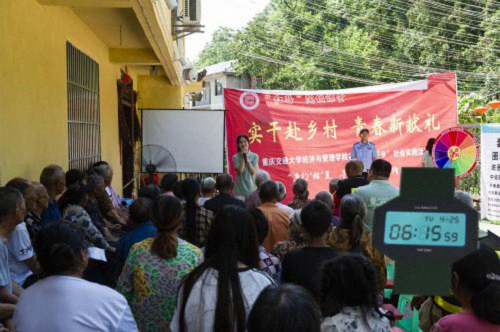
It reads 6,15,59
